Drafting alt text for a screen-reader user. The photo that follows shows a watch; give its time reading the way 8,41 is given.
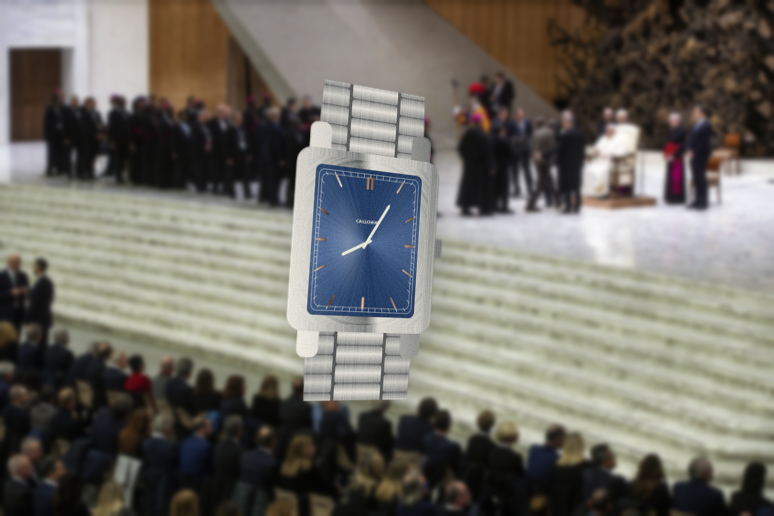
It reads 8,05
